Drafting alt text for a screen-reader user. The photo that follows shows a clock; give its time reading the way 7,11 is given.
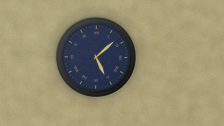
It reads 5,08
